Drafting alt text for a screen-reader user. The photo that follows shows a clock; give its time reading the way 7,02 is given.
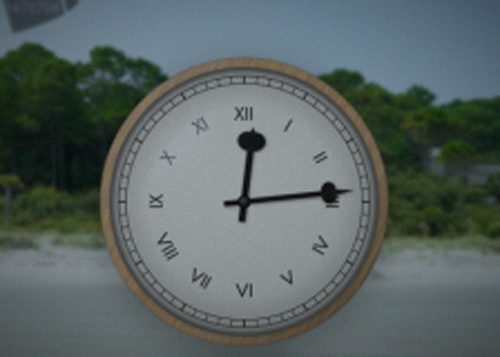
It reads 12,14
